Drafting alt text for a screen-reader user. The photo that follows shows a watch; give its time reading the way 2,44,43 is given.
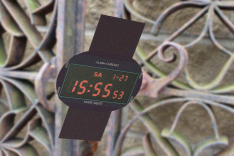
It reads 15,55,53
